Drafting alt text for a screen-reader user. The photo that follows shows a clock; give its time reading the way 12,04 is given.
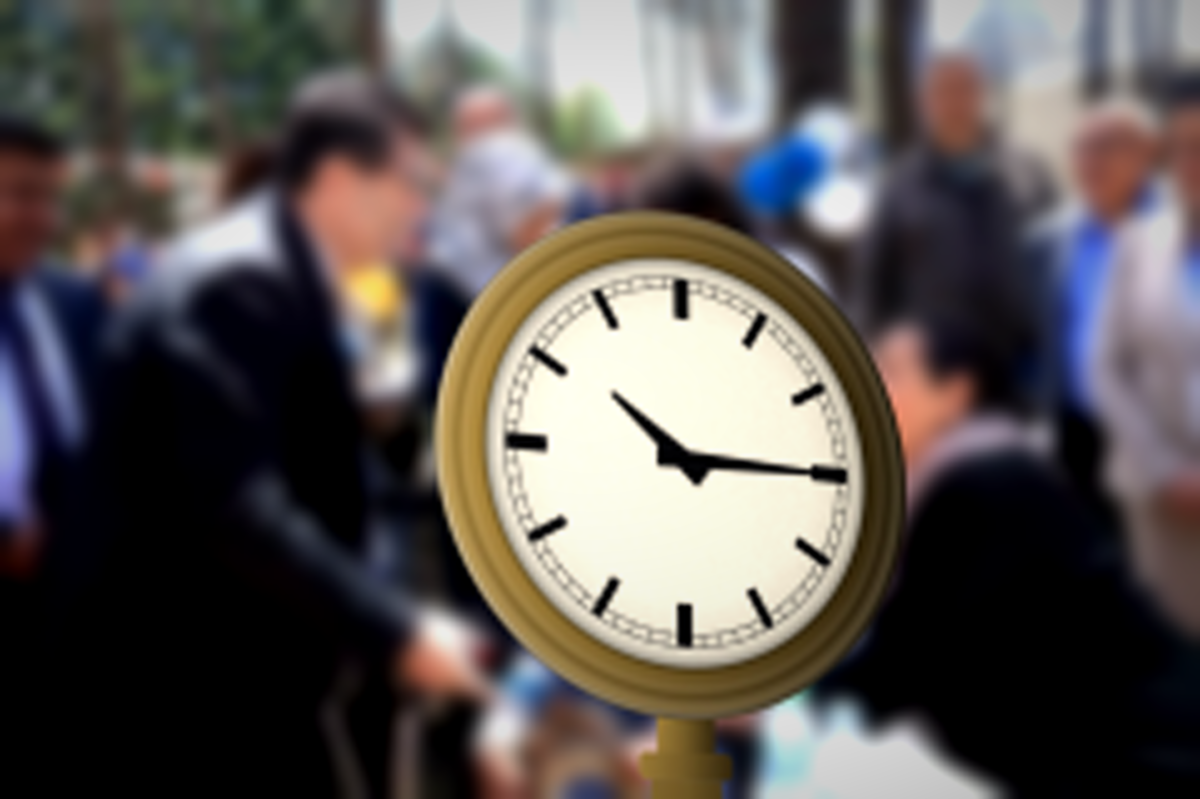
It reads 10,15
